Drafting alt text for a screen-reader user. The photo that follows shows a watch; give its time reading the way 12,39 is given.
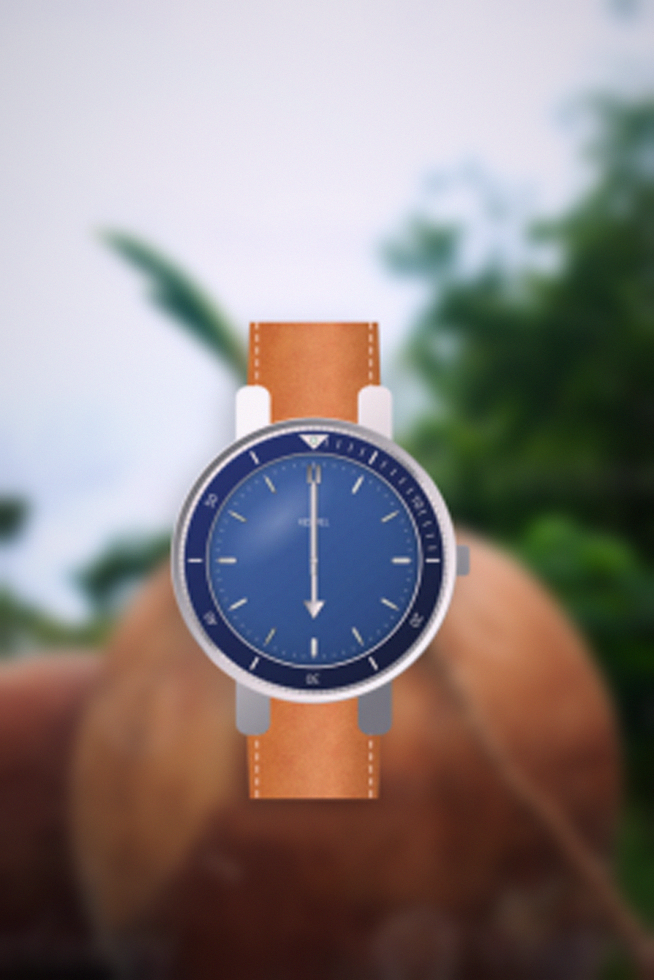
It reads 6,00
